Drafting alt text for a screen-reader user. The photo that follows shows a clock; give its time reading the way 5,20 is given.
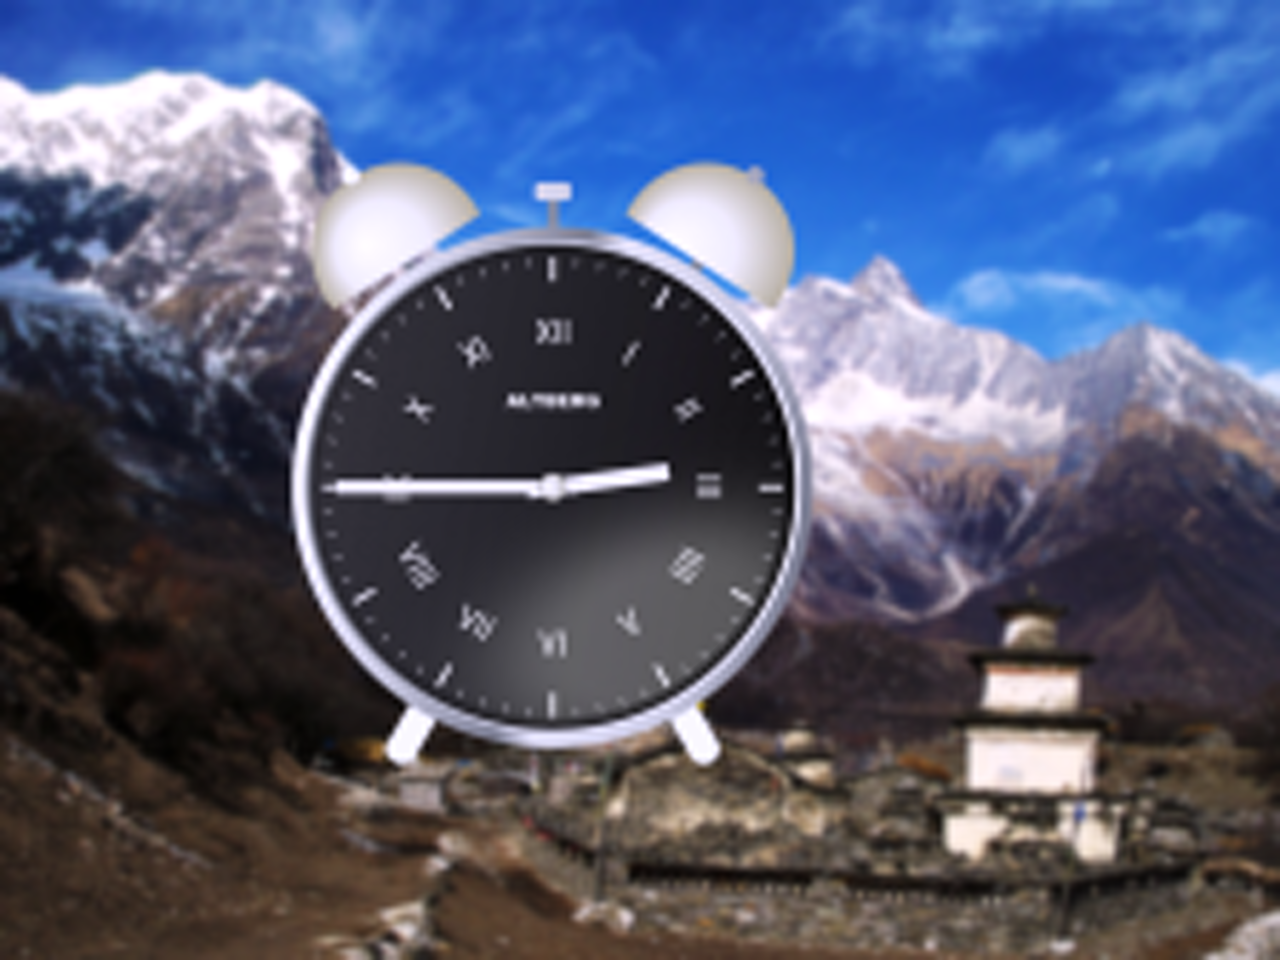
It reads 2,45
